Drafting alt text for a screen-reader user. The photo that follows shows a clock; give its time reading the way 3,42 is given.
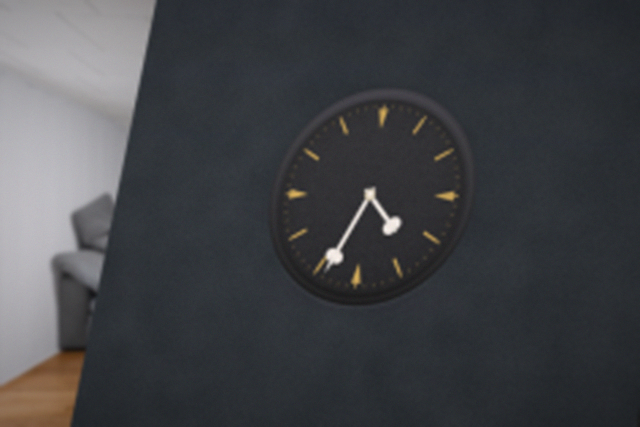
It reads 4,34
